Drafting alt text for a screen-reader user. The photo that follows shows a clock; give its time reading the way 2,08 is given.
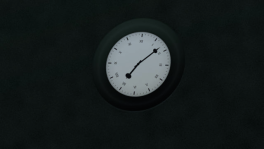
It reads 7,08
